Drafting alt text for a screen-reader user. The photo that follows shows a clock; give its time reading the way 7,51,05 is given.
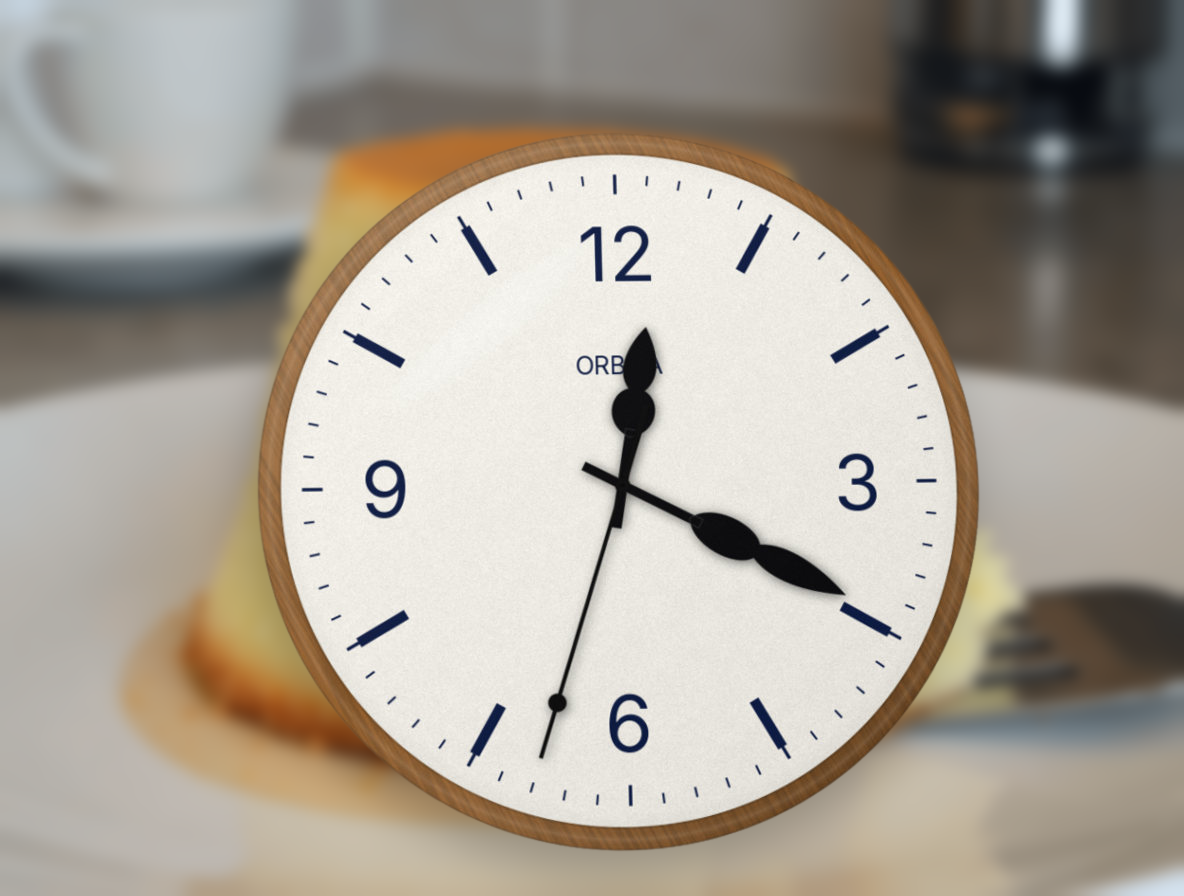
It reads 12,19,33
